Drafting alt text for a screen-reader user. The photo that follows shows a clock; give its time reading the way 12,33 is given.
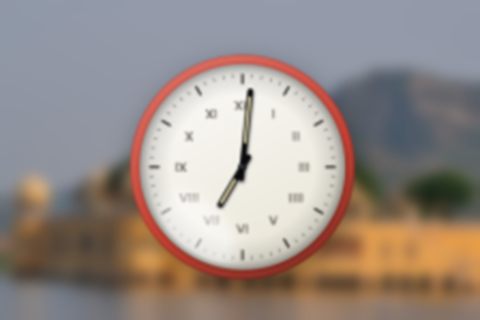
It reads 7,01
